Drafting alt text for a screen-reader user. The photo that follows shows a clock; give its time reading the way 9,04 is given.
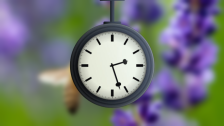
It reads 2,27
